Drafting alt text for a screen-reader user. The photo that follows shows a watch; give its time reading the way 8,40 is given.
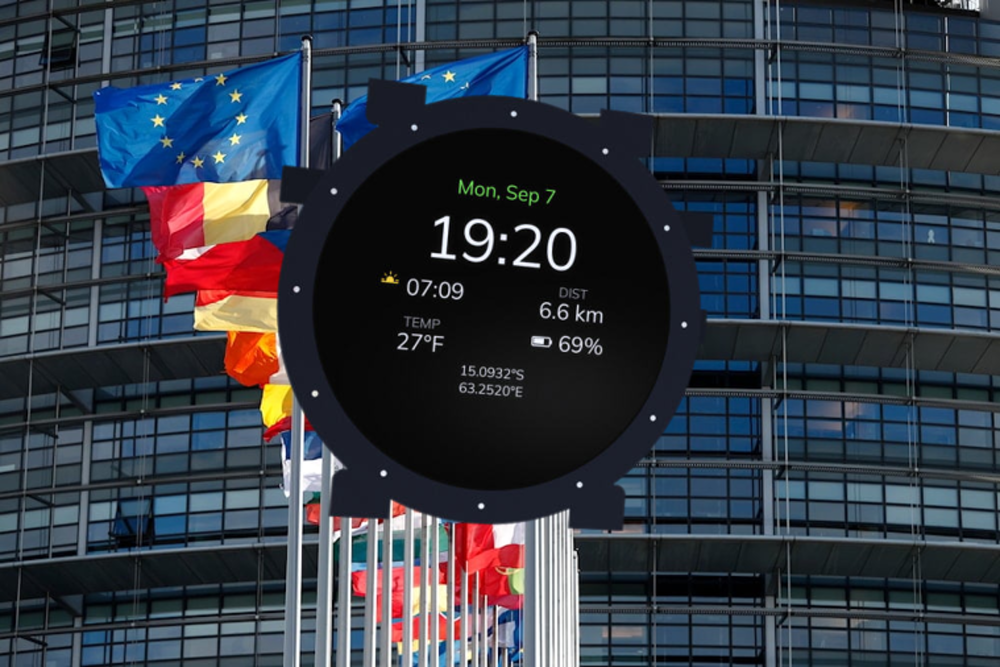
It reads 19,20
